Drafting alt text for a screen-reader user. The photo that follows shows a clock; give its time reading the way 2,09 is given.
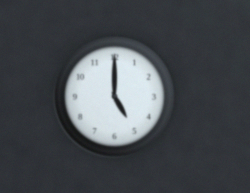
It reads 5,00
